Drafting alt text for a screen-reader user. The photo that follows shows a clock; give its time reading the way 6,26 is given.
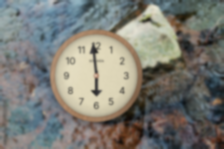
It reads 5,59
